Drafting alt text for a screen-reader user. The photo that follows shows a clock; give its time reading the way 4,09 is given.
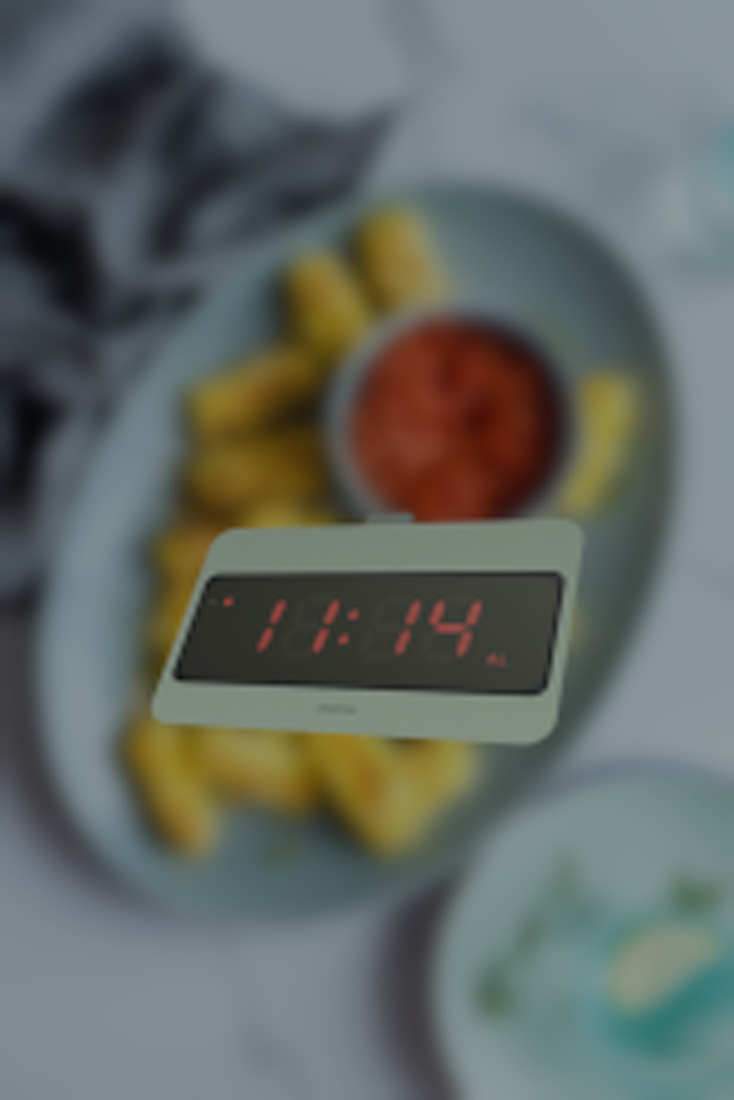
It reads 11,14
